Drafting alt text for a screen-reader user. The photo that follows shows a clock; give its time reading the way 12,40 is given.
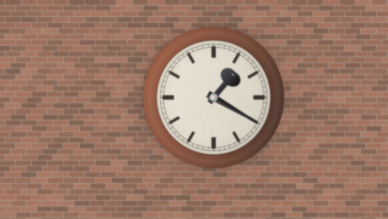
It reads 1,20
